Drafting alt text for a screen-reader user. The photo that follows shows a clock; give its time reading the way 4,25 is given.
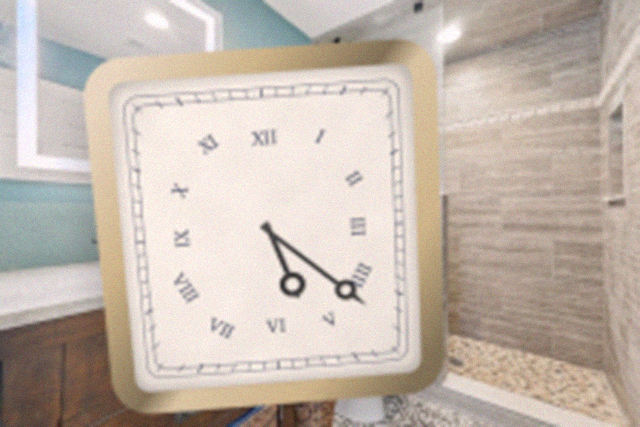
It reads 5,22
